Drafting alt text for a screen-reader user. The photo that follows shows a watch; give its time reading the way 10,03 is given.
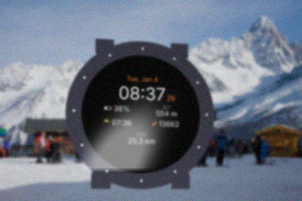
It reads 8,37
